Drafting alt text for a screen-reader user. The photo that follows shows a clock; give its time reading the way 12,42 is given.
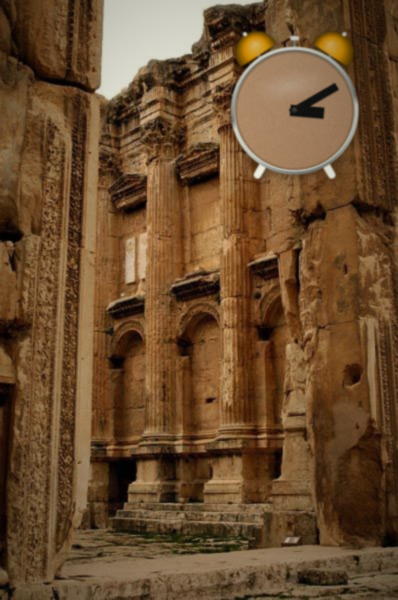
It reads 3,10
